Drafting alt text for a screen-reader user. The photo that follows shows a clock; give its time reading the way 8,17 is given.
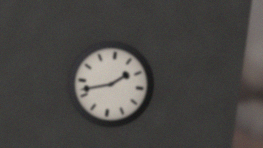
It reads 1,42
